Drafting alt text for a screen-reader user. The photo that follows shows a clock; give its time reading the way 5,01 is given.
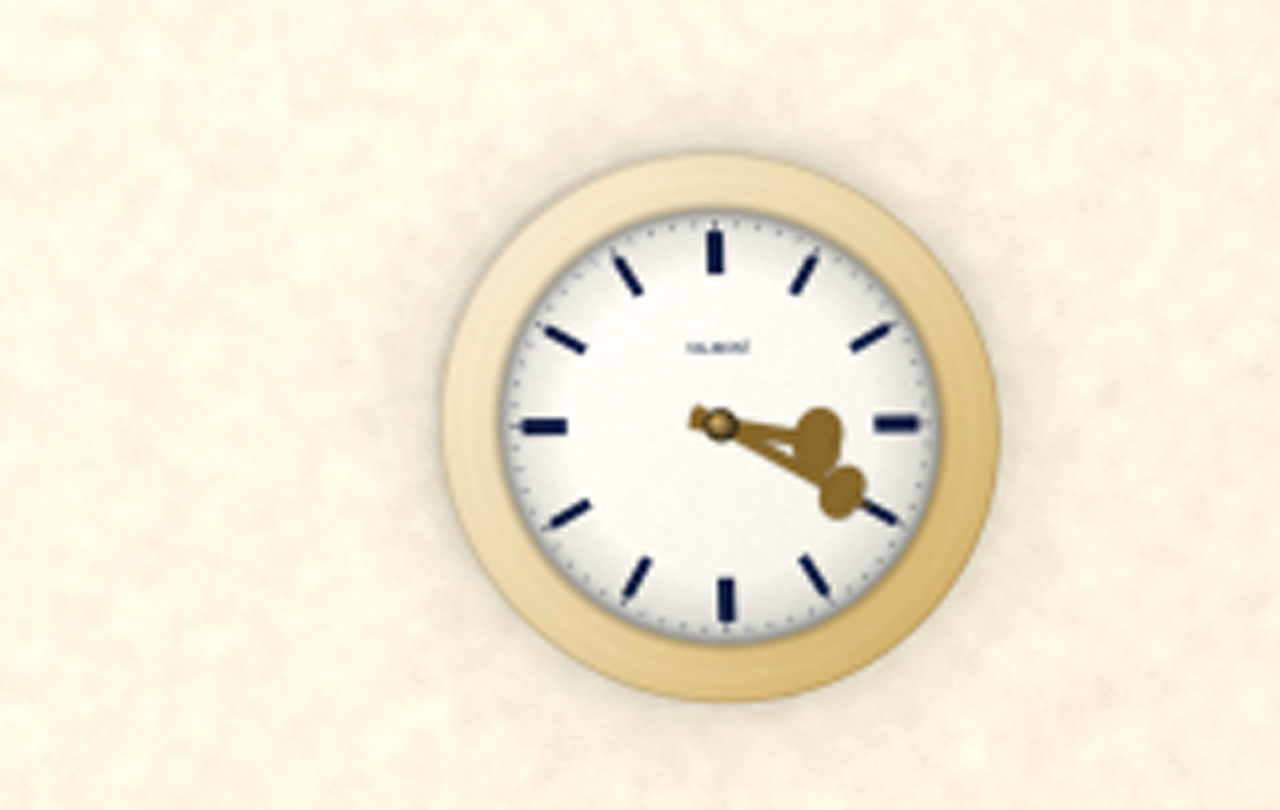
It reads 3,20
